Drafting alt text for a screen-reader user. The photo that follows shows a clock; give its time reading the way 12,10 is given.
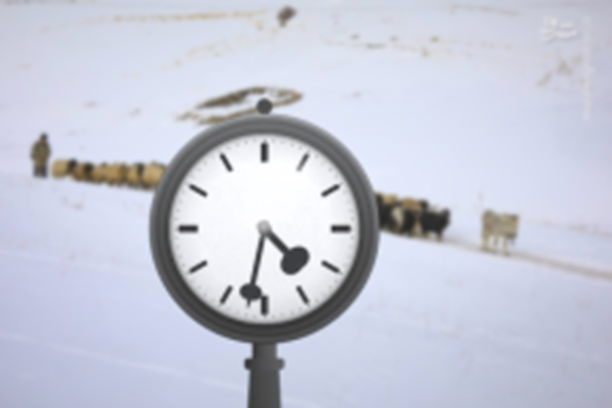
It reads 4,32
